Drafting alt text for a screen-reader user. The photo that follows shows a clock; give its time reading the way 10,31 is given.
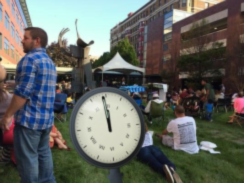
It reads 11,59
